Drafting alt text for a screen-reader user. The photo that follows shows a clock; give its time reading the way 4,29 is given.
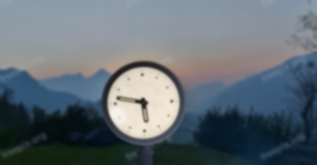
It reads 5,47
